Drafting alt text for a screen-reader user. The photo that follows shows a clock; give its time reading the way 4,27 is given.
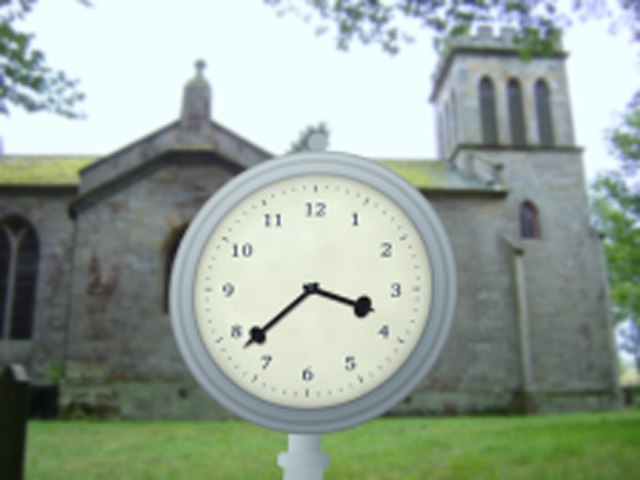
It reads 3,38
